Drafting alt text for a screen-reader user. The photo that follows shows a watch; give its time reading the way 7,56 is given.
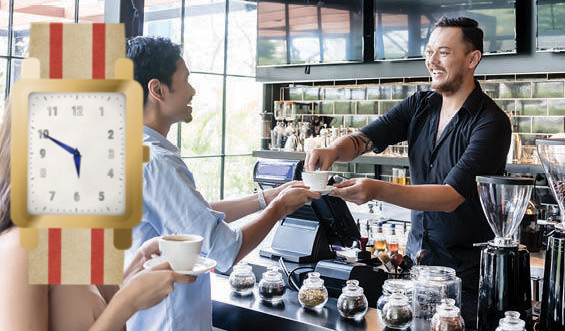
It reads 5,50
